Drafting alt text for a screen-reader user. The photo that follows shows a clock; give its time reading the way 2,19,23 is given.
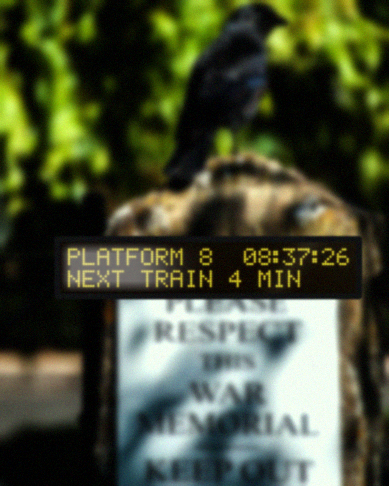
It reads 8,37,26
